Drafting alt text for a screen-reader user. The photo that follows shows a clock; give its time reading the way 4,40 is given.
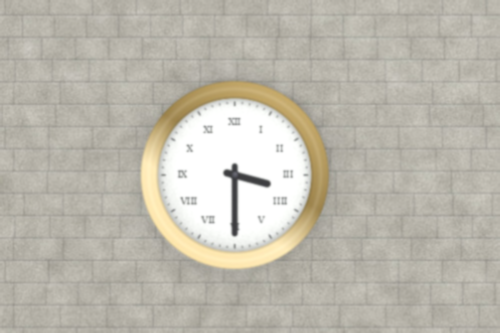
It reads 3,30
